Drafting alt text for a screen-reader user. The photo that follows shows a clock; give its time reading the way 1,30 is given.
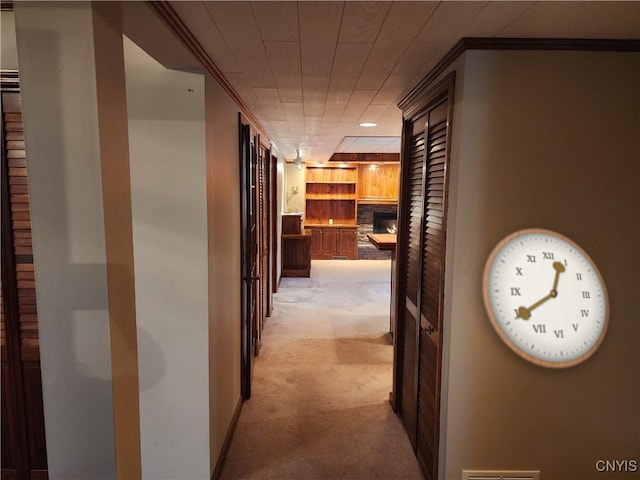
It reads 12,40
